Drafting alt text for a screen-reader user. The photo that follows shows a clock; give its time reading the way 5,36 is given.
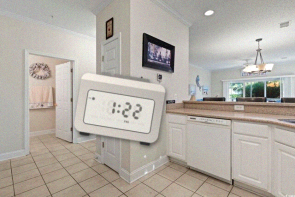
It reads 1,22
